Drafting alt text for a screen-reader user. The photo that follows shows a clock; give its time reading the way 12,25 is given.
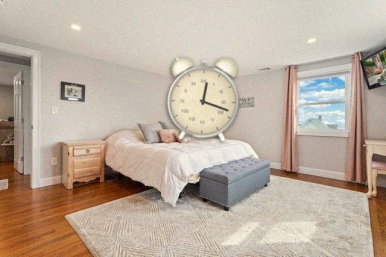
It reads 12,18
